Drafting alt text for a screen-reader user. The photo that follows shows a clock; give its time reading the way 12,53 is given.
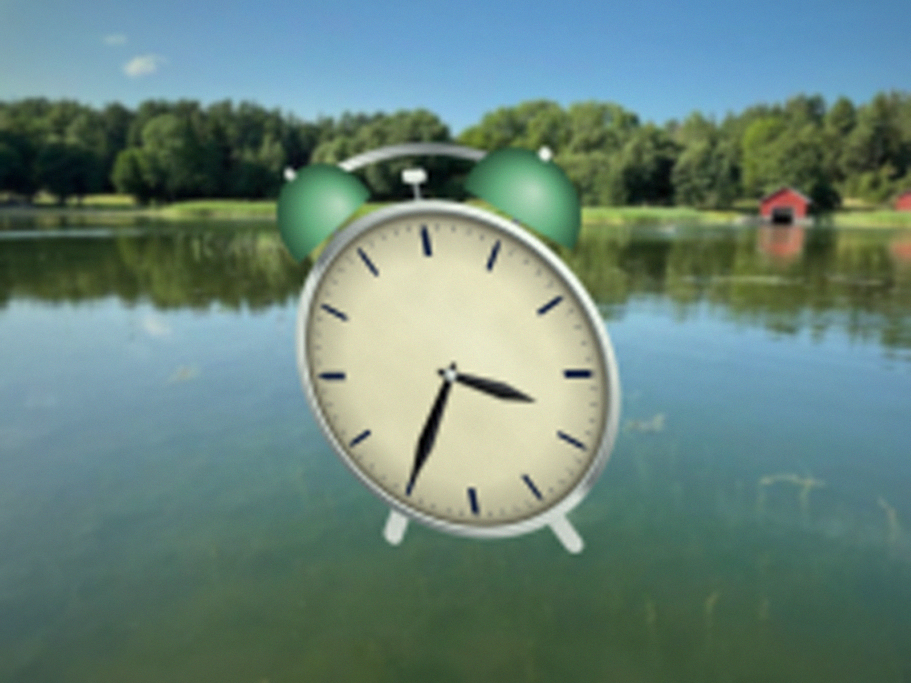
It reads 3,35
